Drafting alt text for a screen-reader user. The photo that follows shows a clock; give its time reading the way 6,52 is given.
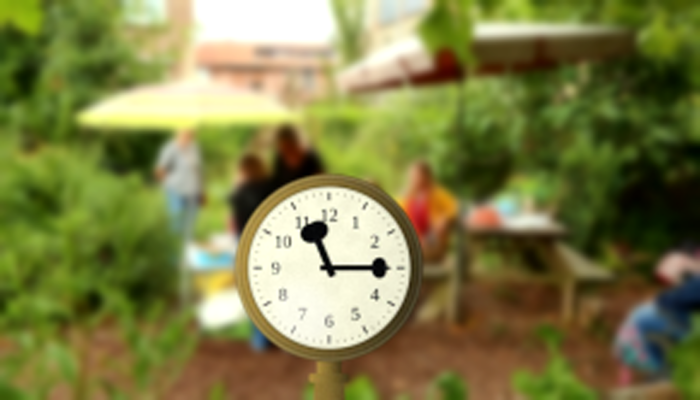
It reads 11,15
